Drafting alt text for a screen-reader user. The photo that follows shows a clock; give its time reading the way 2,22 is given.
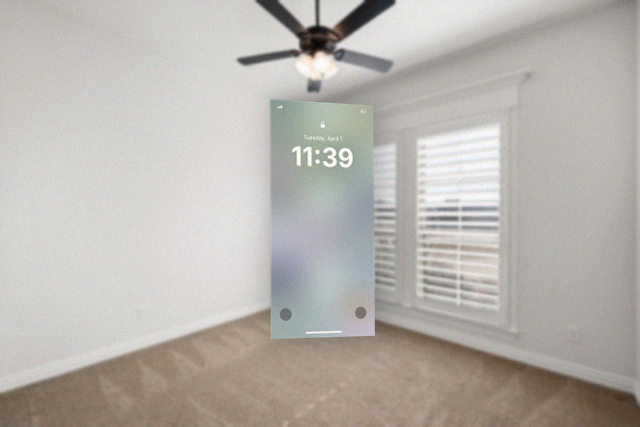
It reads 11,39
